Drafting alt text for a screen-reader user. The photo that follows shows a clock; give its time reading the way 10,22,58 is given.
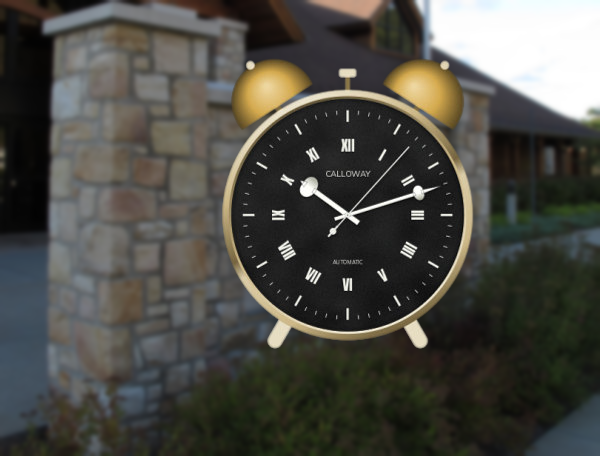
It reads 10,12,07
